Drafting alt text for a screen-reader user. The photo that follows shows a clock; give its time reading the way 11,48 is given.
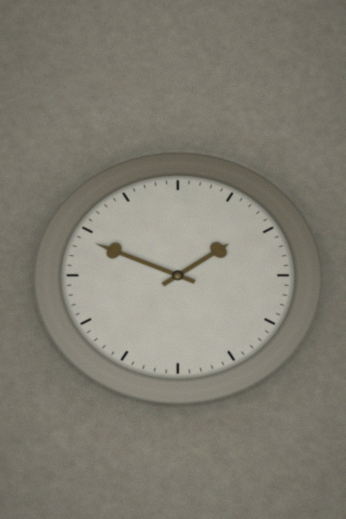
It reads 1,49
